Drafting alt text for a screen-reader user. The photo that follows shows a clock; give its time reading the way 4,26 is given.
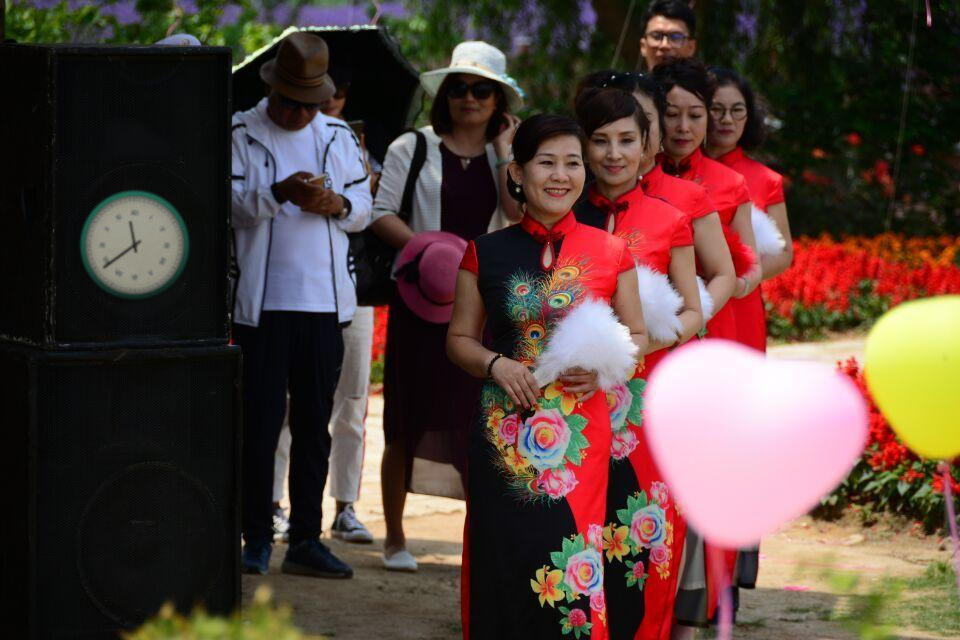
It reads 11,39
